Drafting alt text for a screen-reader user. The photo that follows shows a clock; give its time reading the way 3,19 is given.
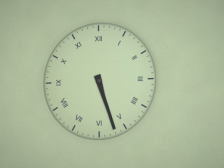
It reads 5,27
